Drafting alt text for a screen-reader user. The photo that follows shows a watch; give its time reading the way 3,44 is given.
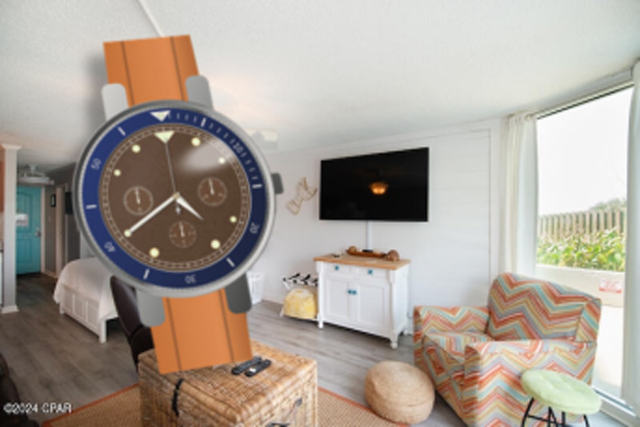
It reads 4,40
